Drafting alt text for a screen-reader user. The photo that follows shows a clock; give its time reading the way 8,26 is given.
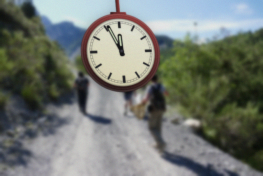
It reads 11,56
